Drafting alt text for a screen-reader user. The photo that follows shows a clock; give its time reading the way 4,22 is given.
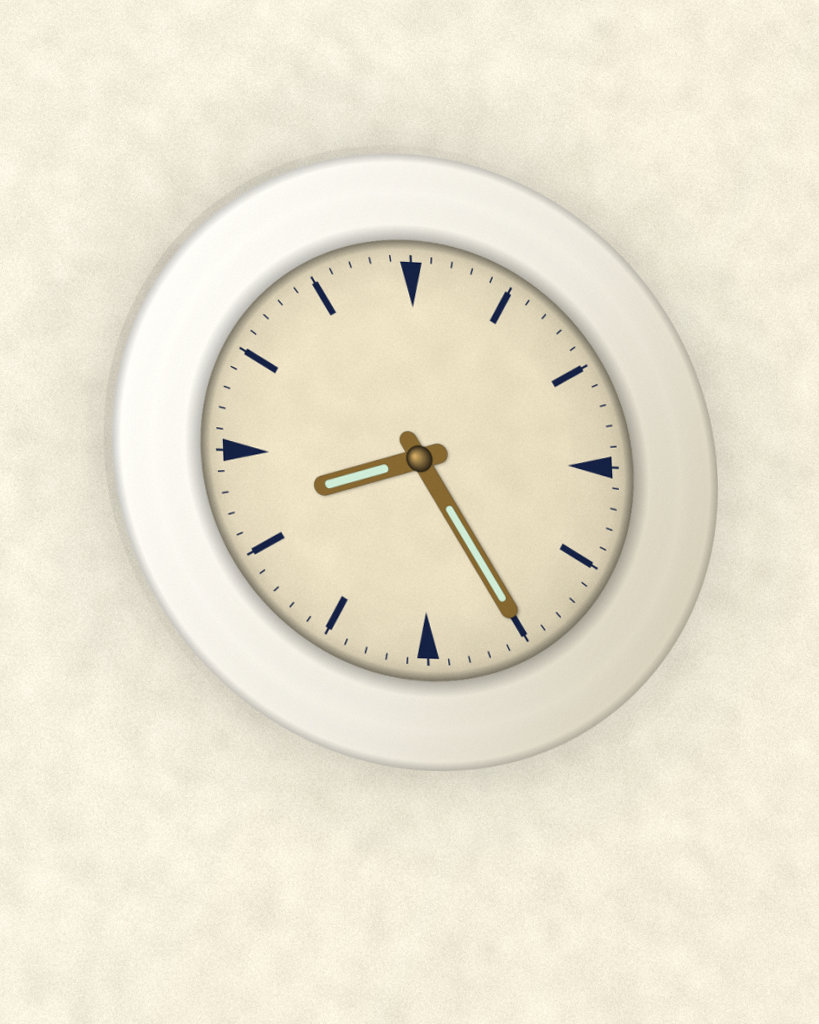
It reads 8,25
